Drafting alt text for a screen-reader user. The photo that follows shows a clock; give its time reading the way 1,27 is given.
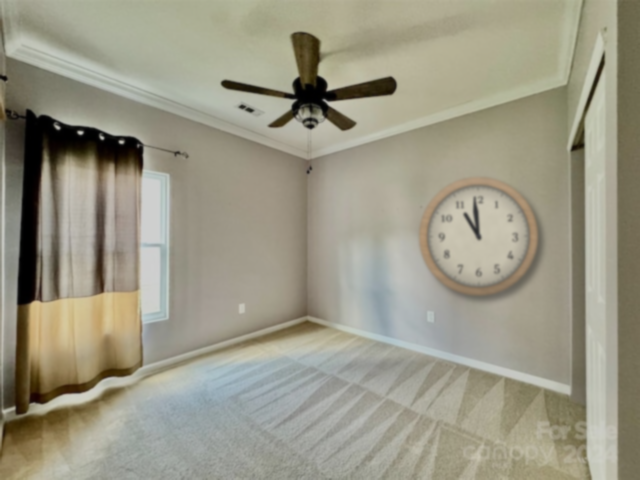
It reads 10,59
